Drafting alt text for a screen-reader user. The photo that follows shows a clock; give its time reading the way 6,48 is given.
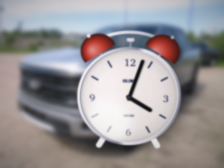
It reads 4,03
